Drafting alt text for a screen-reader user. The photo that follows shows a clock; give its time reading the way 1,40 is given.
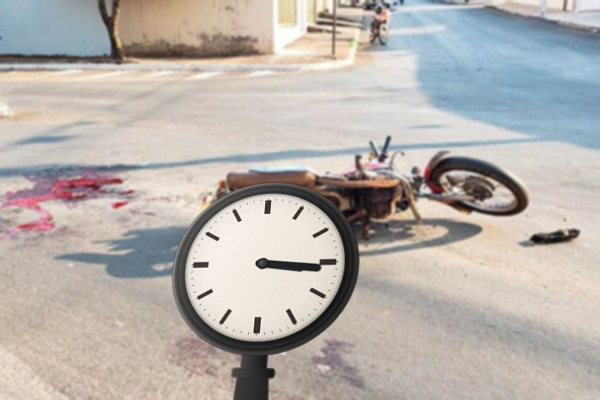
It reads 3,16
